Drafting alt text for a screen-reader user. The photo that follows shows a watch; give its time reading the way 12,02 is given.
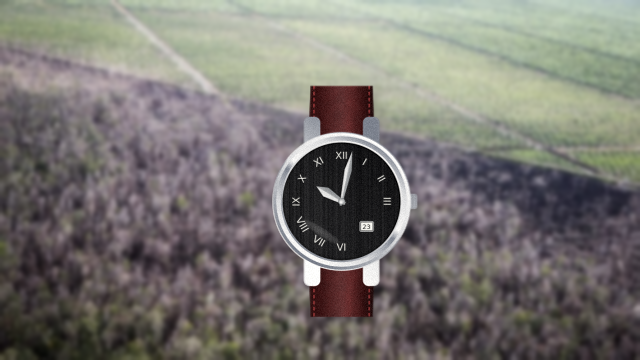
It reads 10,02
